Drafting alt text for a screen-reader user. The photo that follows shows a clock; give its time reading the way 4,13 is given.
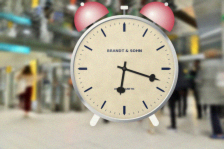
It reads 6,18
